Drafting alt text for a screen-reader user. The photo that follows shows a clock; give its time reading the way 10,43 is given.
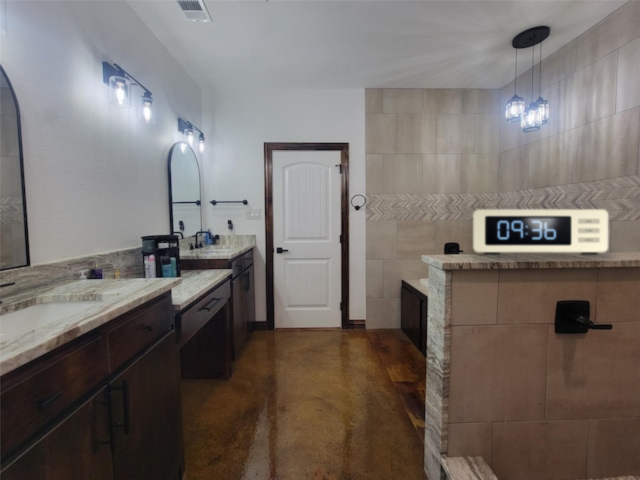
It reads 9,36
